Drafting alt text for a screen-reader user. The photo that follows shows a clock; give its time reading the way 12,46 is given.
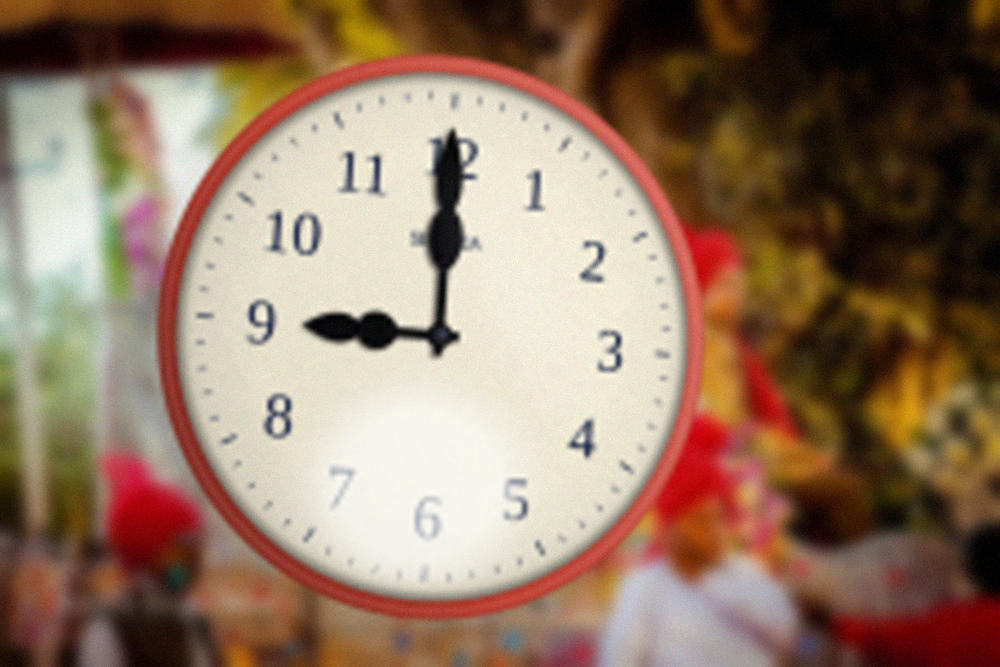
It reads 9,00
